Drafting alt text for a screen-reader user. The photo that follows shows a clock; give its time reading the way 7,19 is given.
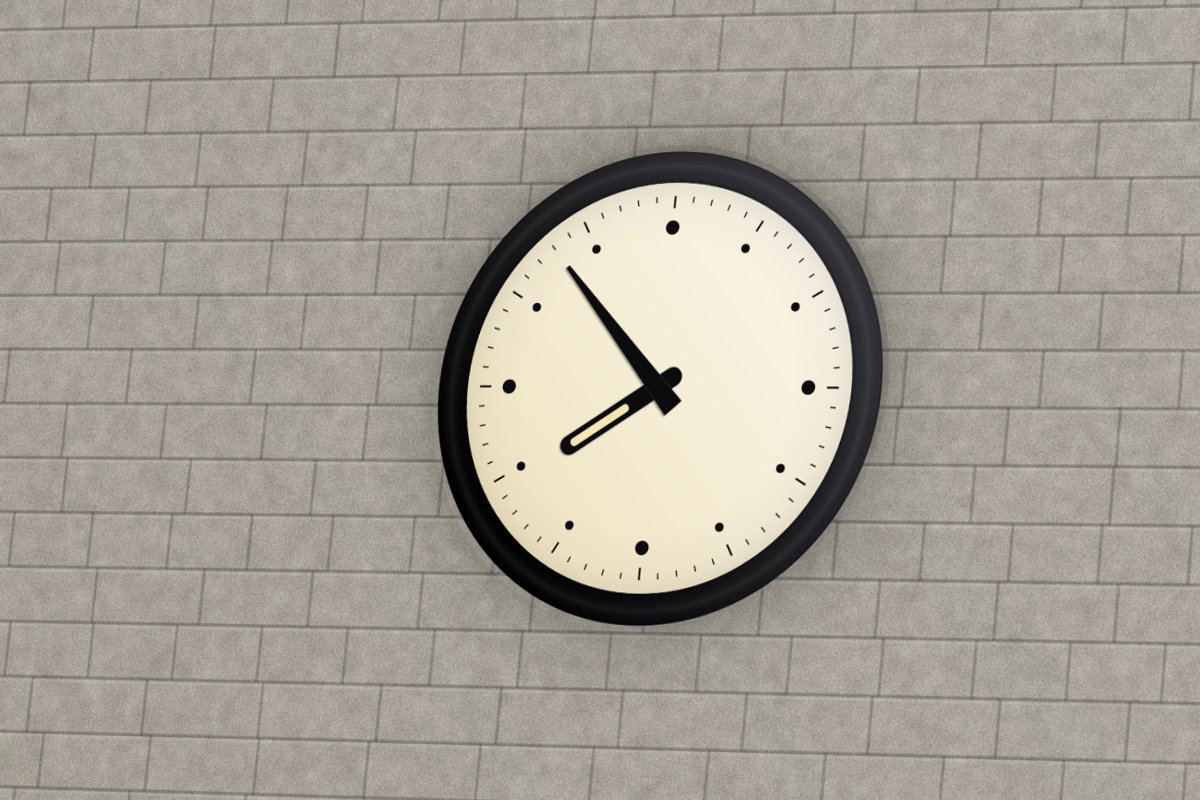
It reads 7,53
